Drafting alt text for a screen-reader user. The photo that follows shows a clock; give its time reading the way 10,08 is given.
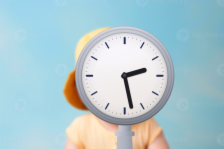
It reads 2,28
